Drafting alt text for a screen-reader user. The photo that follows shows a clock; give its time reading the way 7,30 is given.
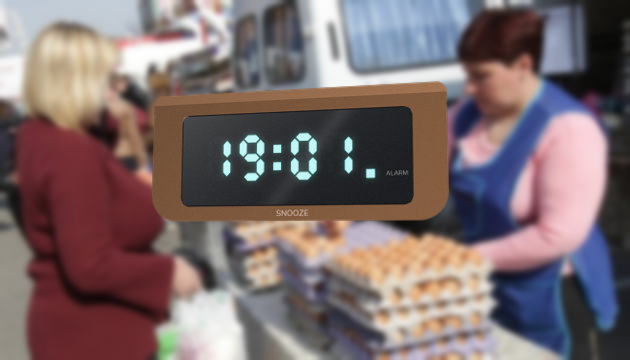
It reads 19,01
